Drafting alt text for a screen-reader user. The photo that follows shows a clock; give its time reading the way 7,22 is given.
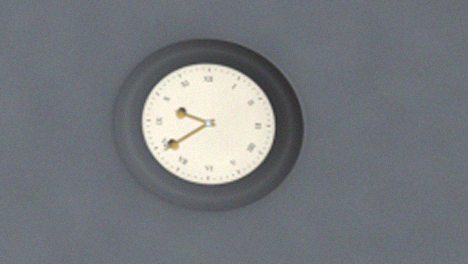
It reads 9,39
